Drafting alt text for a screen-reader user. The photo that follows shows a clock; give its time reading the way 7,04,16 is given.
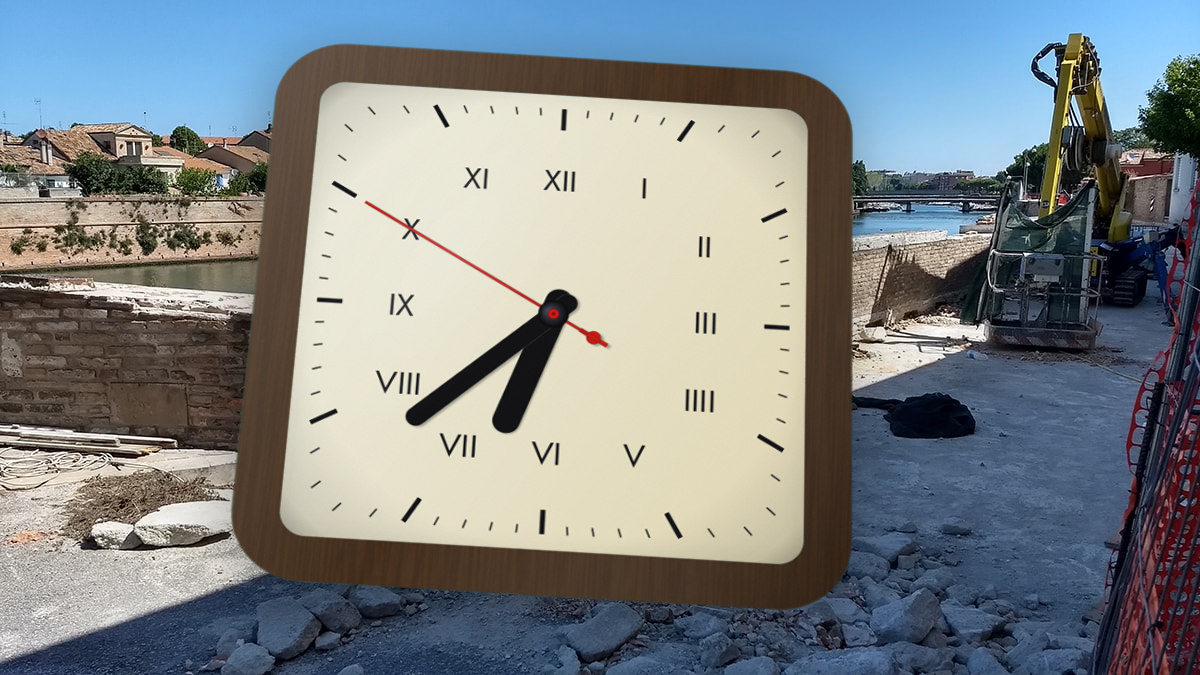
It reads 6,37,50
